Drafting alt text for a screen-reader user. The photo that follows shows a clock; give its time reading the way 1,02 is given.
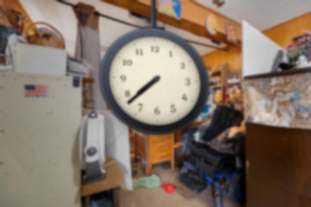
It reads 7,38
